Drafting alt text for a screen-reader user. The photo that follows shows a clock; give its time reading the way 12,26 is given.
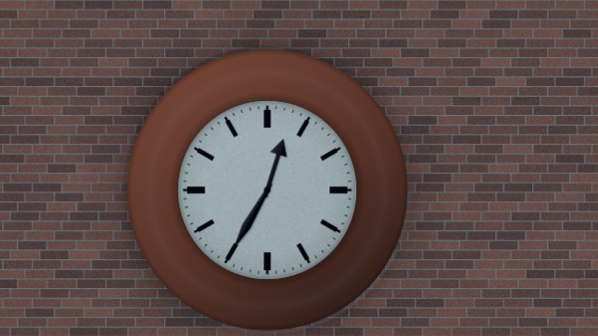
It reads 12,35
